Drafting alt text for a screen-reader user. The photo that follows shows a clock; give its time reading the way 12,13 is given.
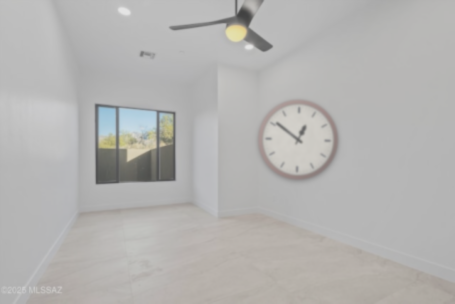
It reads 12,51
